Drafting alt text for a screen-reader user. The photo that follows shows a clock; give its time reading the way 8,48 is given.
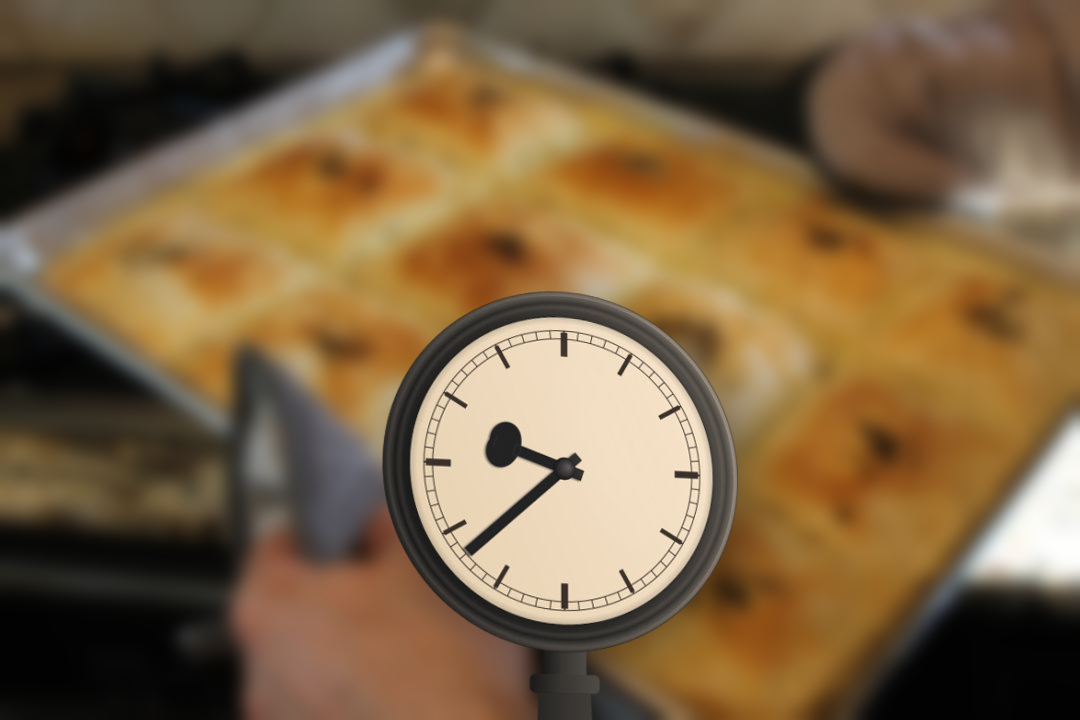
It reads 9,38
